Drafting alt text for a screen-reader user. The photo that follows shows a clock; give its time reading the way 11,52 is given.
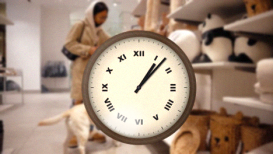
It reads 1,07
